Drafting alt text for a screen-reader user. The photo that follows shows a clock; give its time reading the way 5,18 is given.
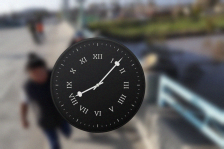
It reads 8,07
